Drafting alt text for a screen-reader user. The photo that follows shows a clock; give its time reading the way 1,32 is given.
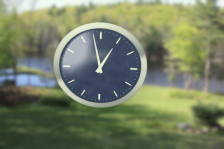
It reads 12,58
